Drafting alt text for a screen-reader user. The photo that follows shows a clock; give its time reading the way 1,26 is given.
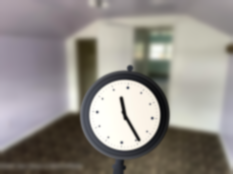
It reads 11,24
